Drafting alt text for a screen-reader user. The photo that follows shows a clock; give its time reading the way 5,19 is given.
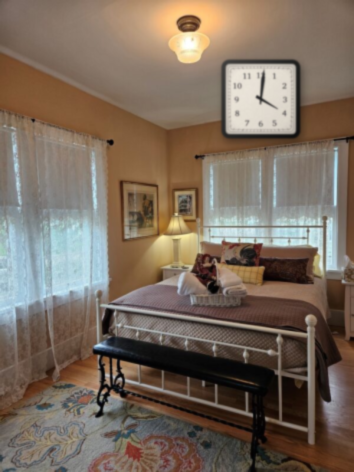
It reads 4,01
